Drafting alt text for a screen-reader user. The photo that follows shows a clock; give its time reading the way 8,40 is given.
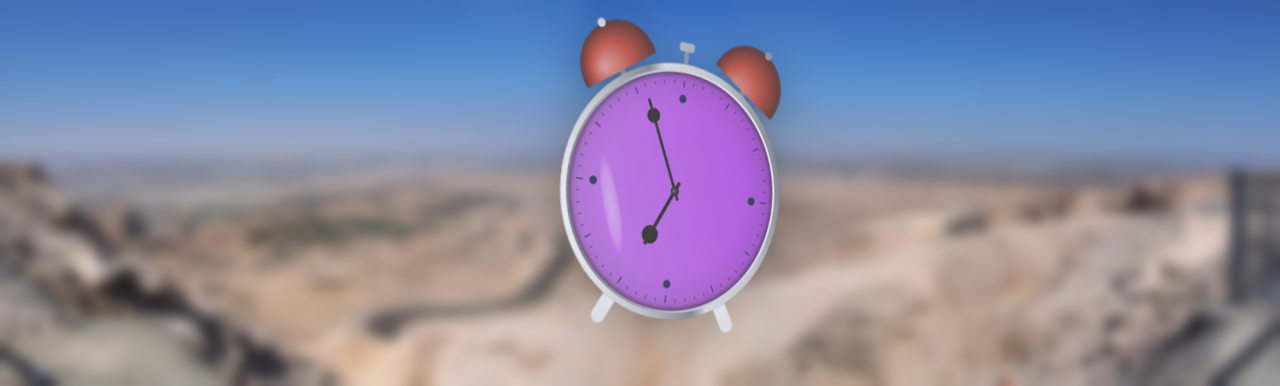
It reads 6,56
